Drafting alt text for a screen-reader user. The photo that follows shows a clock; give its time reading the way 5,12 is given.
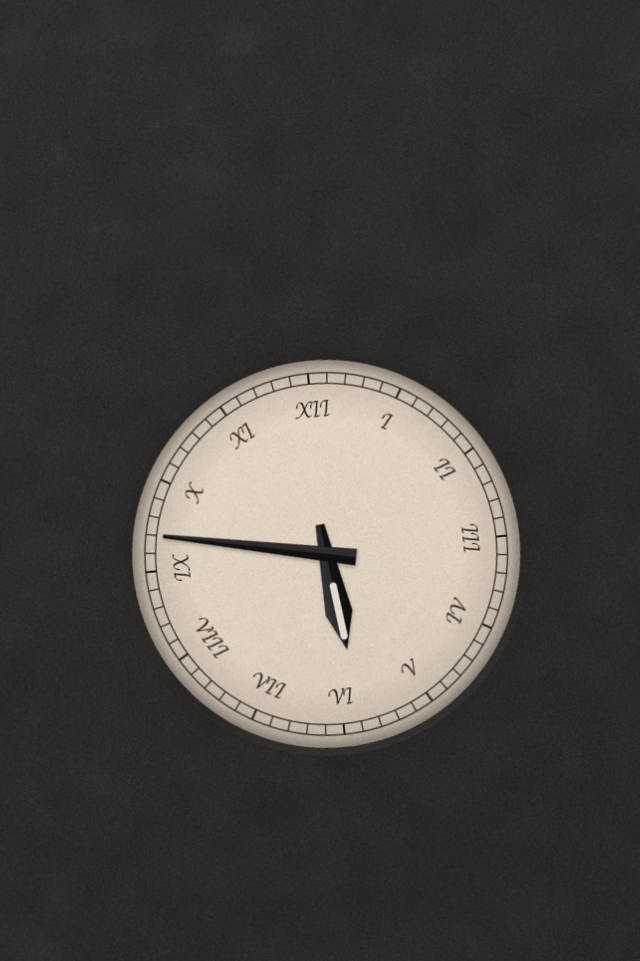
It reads 5,47
